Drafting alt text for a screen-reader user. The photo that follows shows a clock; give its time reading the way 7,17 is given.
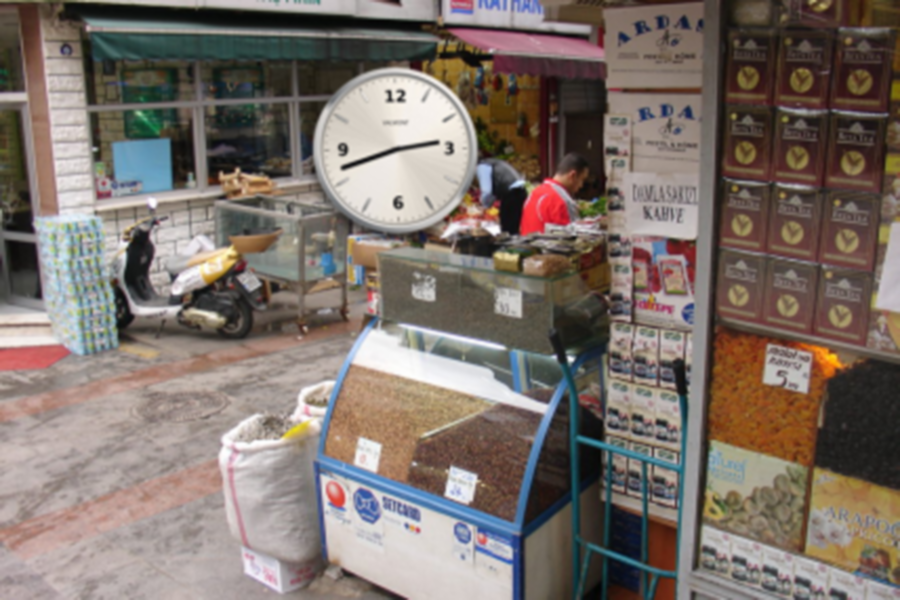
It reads 2,42
